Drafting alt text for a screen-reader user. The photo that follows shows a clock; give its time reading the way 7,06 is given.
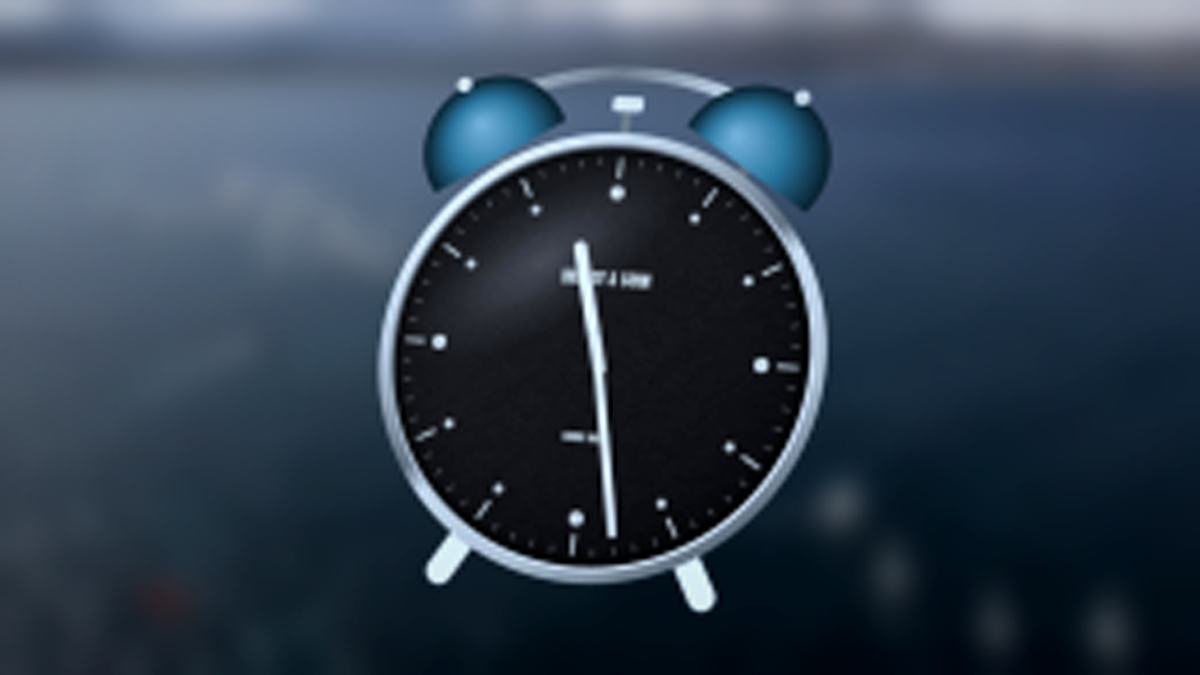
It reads 11,28
